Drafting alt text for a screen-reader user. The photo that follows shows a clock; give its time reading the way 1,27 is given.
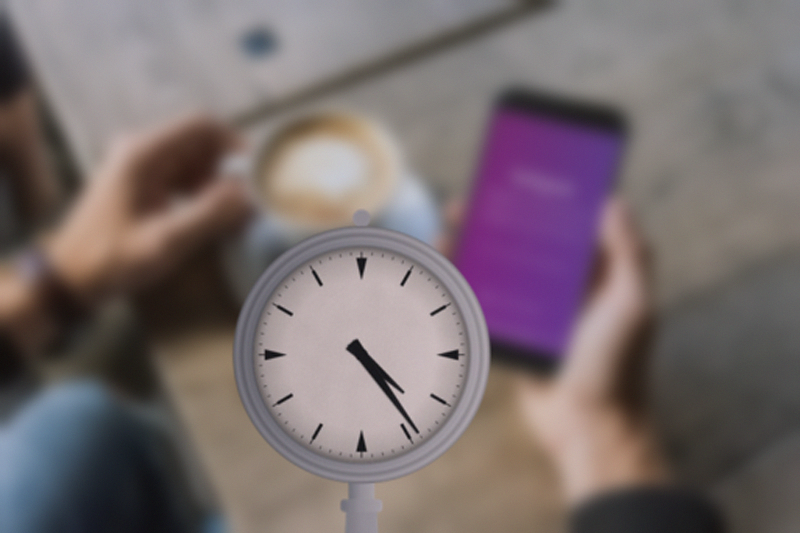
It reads 4,24
